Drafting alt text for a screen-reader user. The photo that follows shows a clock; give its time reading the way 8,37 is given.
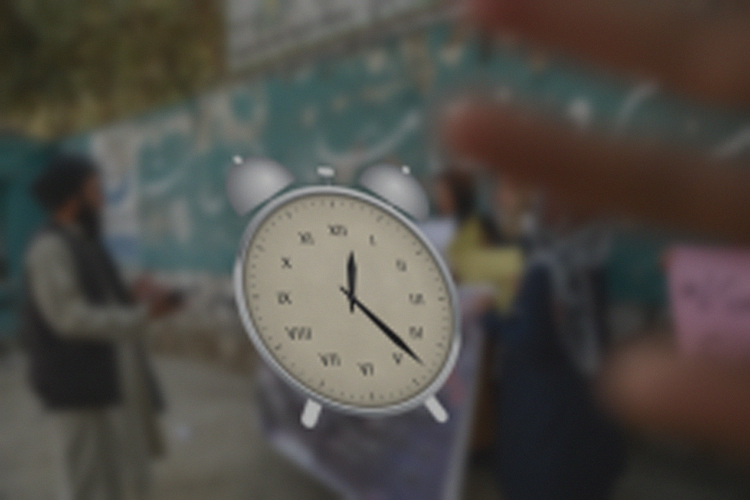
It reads 12,23
